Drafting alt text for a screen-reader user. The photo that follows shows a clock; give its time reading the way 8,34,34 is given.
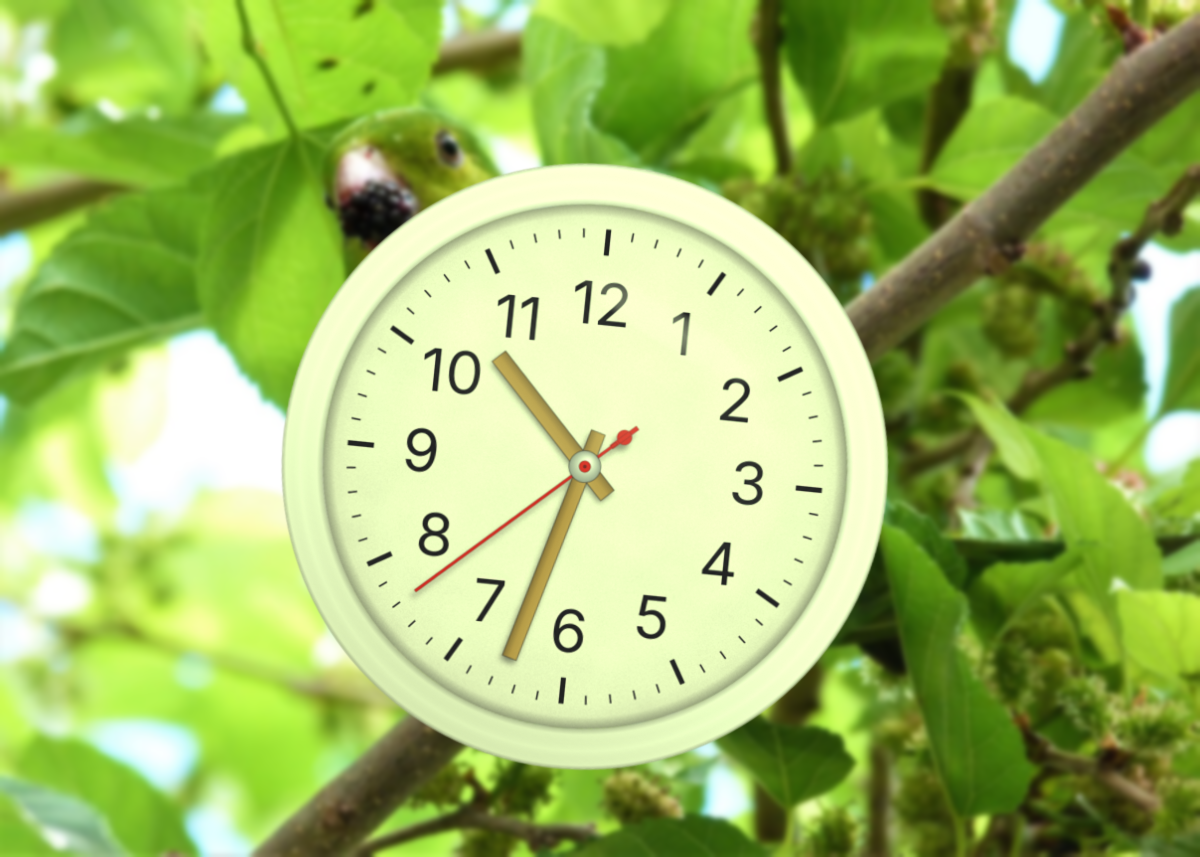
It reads 10,32,38
